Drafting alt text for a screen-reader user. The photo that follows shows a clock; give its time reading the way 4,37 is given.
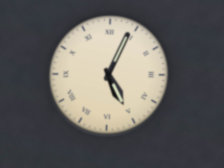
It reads 5,04
